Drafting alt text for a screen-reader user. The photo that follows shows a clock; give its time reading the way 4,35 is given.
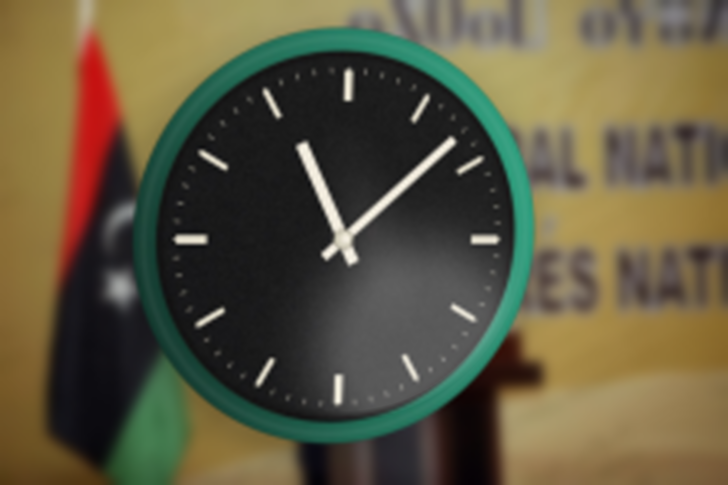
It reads 11,08
